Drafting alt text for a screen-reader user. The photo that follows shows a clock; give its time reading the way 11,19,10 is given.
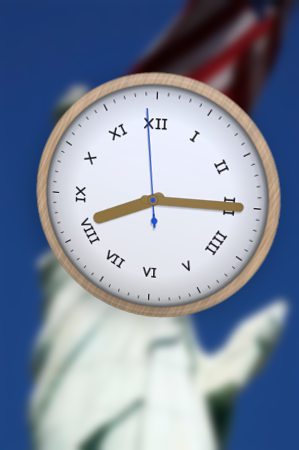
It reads 8,14,59
